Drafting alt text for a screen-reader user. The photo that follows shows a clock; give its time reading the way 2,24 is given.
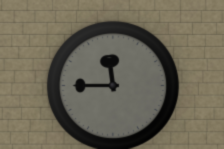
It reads 11,45
